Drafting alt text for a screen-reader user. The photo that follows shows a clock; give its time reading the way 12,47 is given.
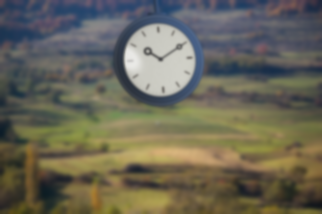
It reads 10,10
